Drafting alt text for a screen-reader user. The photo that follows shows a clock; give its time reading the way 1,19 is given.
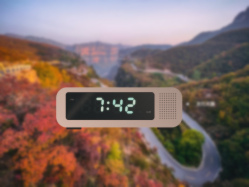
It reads 7,42
